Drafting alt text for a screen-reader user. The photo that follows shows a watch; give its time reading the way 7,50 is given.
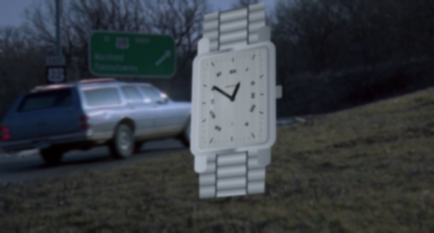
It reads 12,51
